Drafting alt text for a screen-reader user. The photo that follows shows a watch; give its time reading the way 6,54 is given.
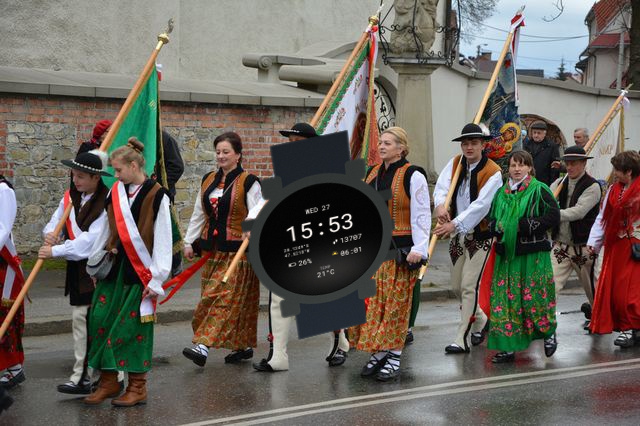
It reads 15,53
